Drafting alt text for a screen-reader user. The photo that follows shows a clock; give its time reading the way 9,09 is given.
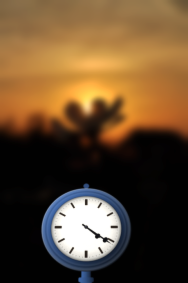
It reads 4,21
